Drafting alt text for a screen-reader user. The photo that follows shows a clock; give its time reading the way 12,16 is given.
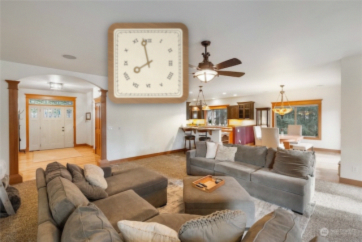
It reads 7,58
